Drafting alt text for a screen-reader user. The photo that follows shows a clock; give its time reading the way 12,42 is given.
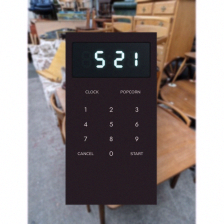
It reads 5,21
